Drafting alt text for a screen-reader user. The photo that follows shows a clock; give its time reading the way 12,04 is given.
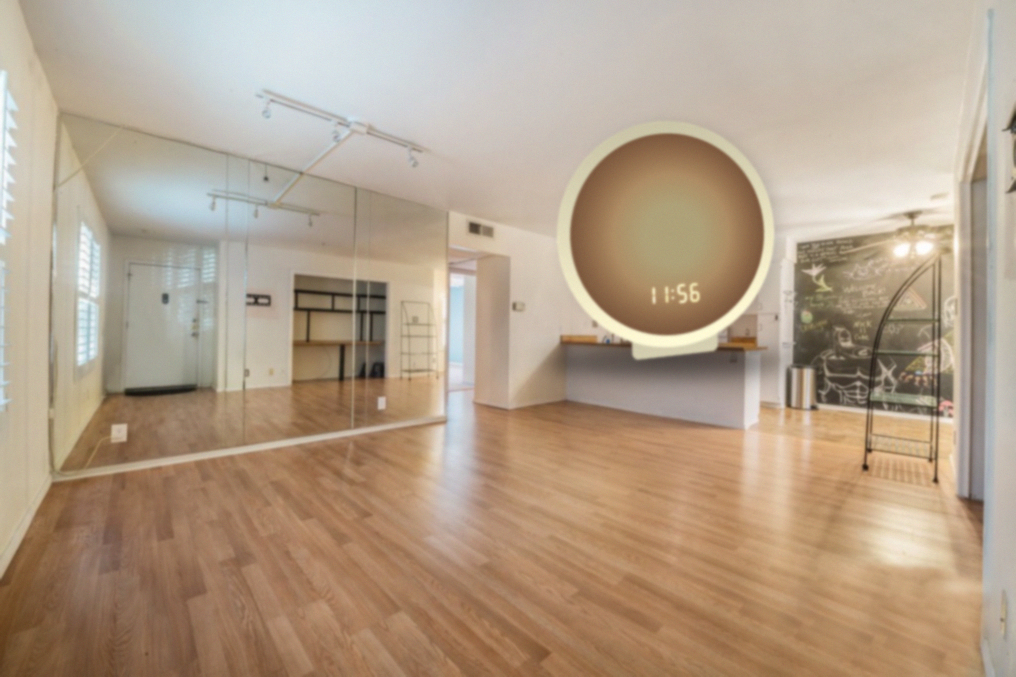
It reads 11,56
